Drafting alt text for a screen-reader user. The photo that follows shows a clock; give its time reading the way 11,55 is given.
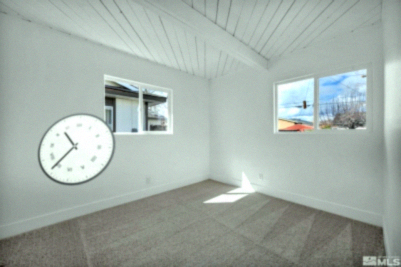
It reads 10,36
